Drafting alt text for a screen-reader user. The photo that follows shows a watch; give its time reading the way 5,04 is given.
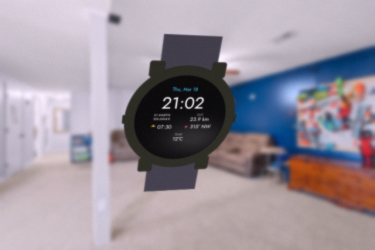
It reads 21,02
